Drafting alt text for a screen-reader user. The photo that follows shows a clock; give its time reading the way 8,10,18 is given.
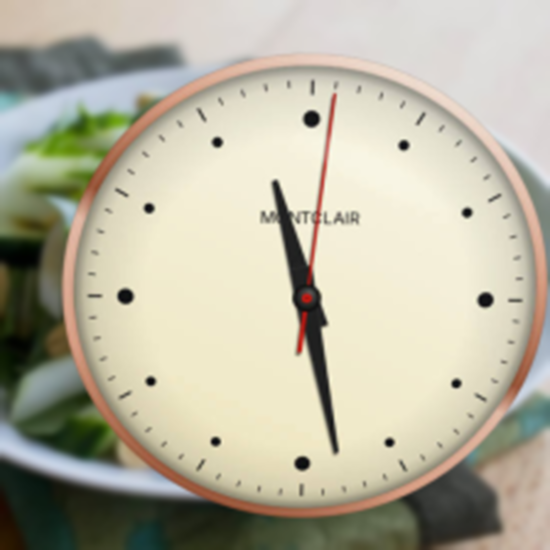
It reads 11,28,01
